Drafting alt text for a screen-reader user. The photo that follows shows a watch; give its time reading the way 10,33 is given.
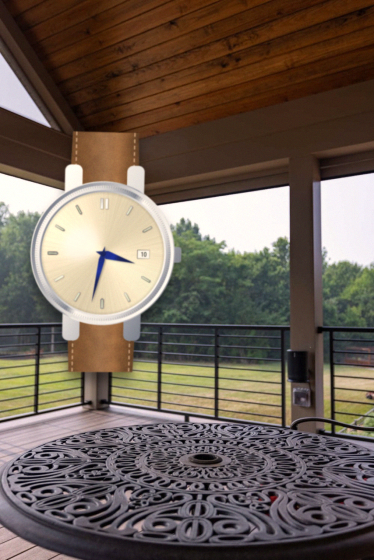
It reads 3,32
